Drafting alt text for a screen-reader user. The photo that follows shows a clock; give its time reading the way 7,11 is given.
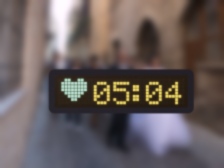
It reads 5,04
